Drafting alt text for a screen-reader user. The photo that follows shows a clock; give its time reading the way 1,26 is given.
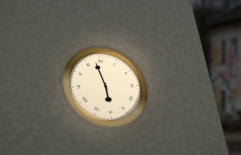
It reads 5,58
